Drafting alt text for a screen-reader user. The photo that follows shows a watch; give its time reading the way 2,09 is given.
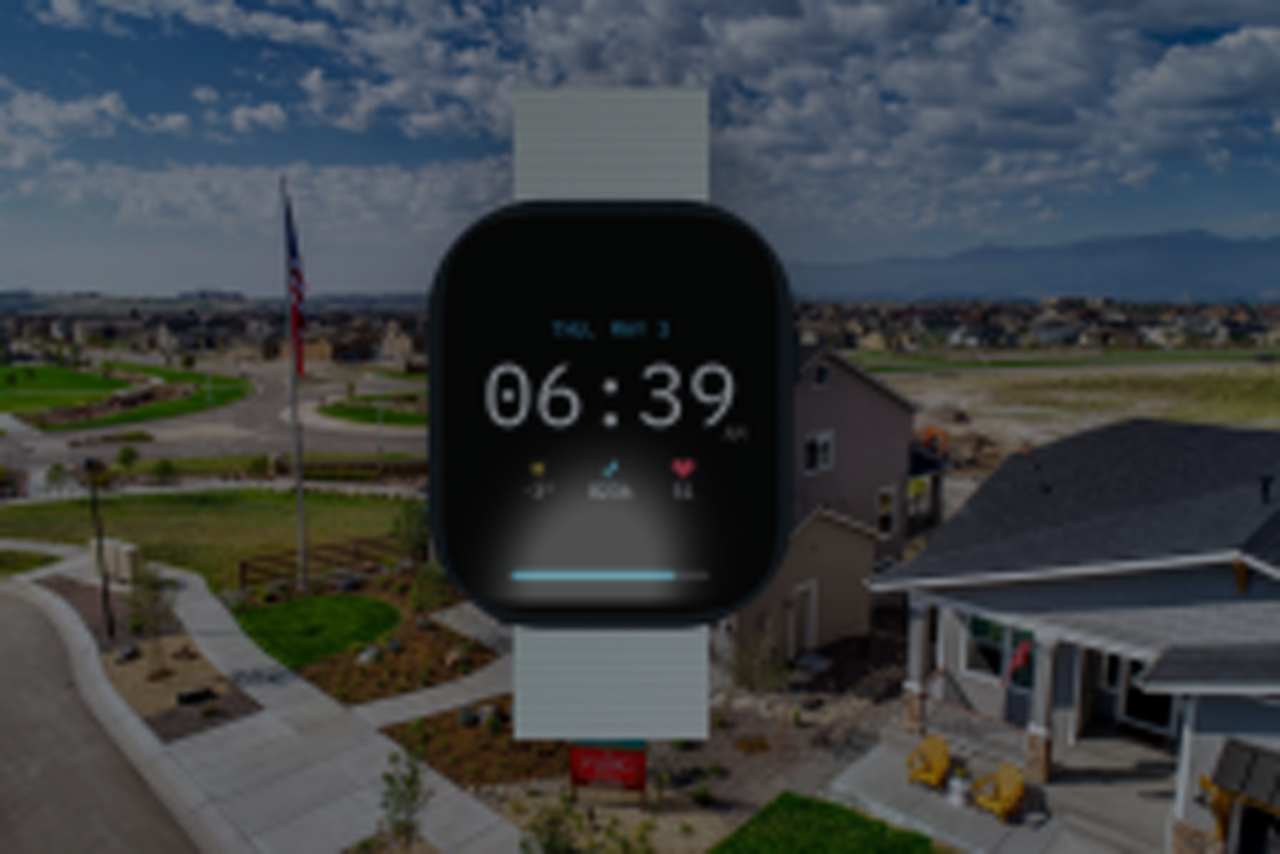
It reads 6,39
